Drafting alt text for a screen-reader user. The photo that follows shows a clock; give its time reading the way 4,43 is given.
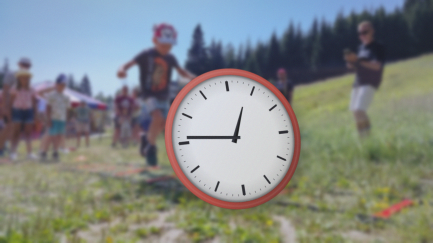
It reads 12,46
